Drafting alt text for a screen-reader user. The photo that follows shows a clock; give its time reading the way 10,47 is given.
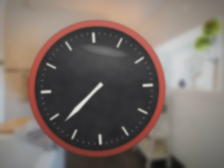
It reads 7,38
